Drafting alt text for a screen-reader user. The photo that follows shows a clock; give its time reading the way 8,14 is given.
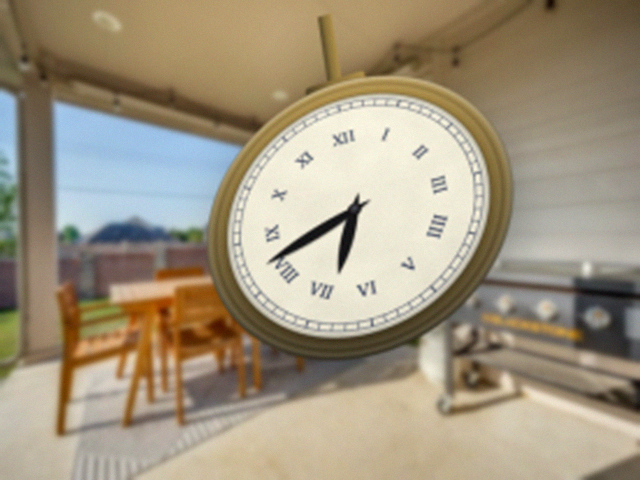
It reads 6,42
